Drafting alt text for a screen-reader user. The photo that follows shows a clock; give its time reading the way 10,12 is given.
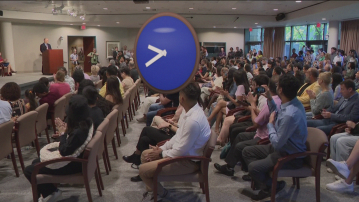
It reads 9,40
